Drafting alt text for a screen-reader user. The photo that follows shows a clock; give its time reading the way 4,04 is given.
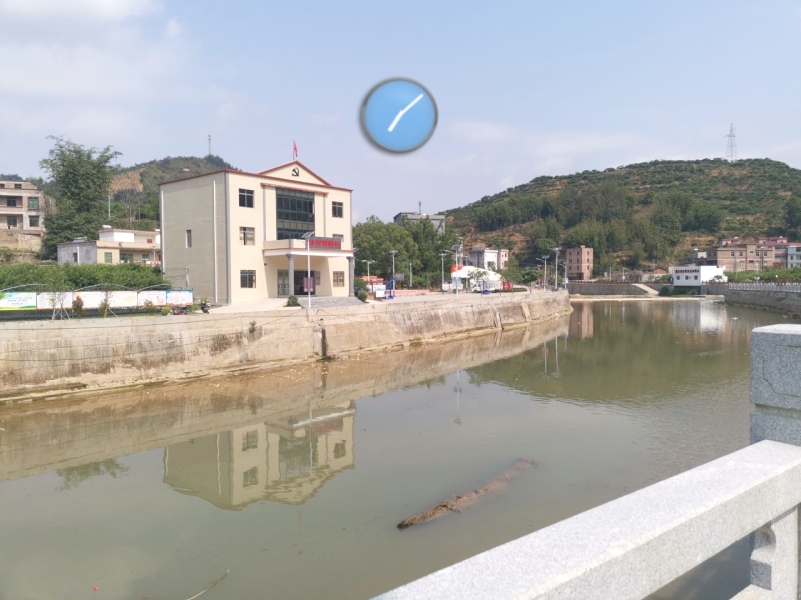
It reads 7,08
